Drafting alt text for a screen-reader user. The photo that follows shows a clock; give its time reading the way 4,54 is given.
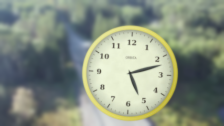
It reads 5,12
